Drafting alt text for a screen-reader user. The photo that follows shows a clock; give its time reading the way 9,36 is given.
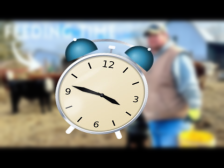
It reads 3,47
